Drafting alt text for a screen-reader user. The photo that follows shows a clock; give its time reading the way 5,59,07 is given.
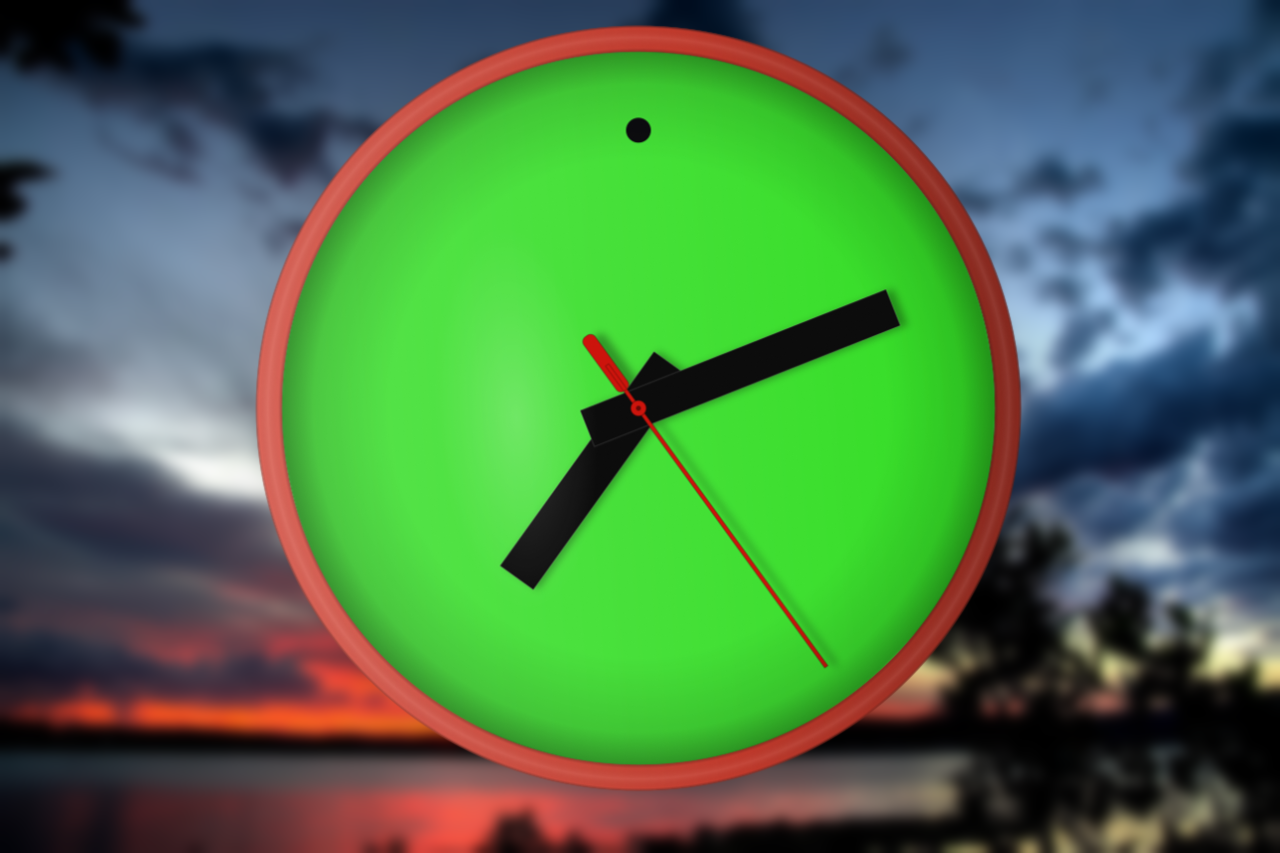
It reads 7,11,24
